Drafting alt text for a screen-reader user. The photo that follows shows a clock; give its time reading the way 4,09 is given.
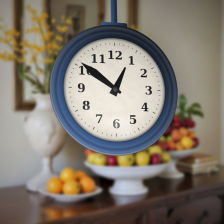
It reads 12,51
